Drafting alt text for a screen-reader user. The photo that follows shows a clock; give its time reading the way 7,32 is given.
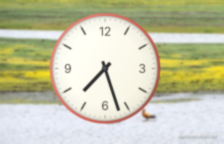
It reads 7,27
